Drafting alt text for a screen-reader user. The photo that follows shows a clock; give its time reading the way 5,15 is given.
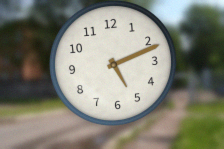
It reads 5,12
